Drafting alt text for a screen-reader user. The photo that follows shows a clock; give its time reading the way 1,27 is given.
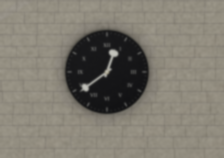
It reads 12,39
